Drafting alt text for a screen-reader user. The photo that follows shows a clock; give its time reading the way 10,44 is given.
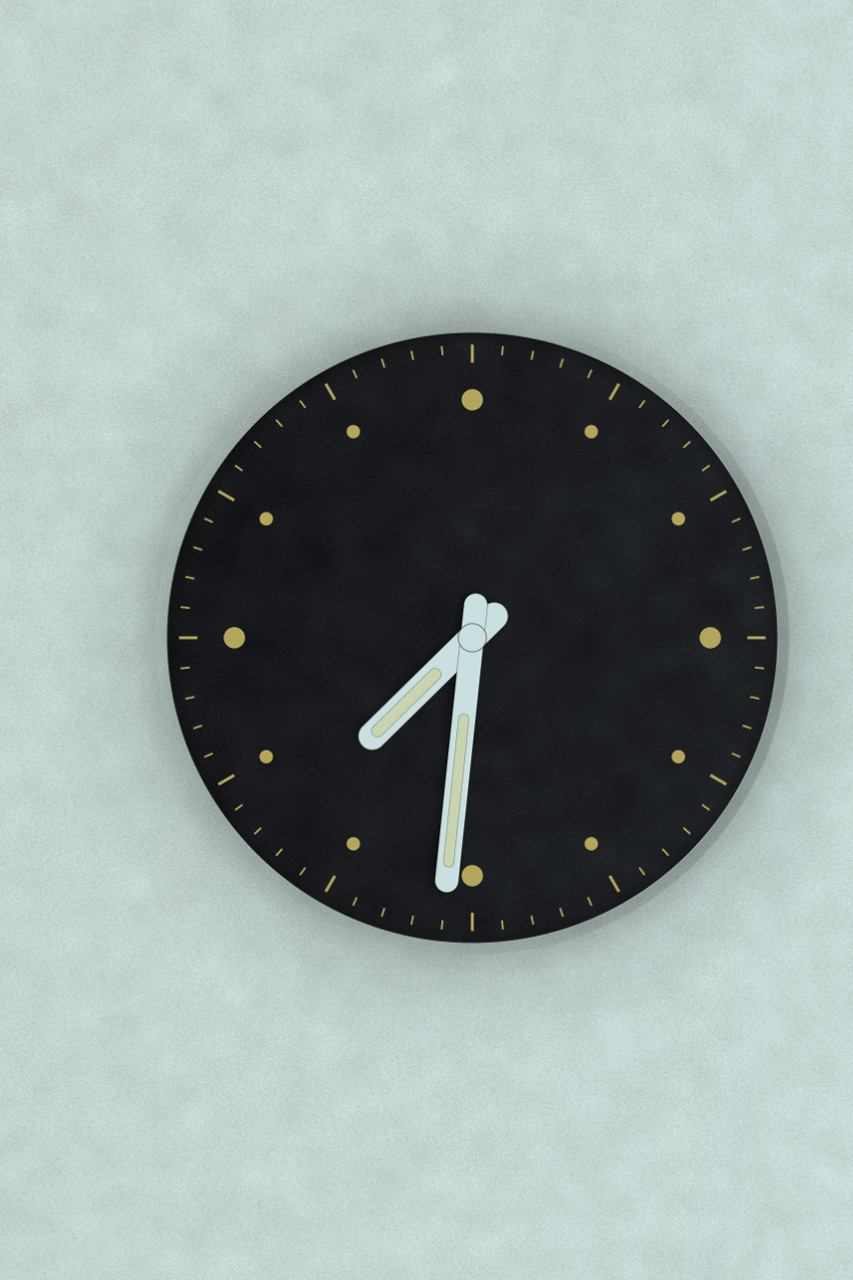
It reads 7,31
